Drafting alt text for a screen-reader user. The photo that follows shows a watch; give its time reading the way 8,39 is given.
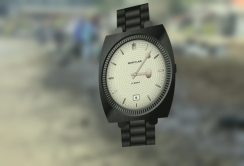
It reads 3,07
